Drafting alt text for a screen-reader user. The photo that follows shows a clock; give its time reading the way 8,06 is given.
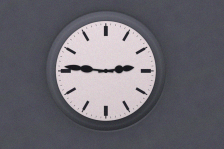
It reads 2,46
